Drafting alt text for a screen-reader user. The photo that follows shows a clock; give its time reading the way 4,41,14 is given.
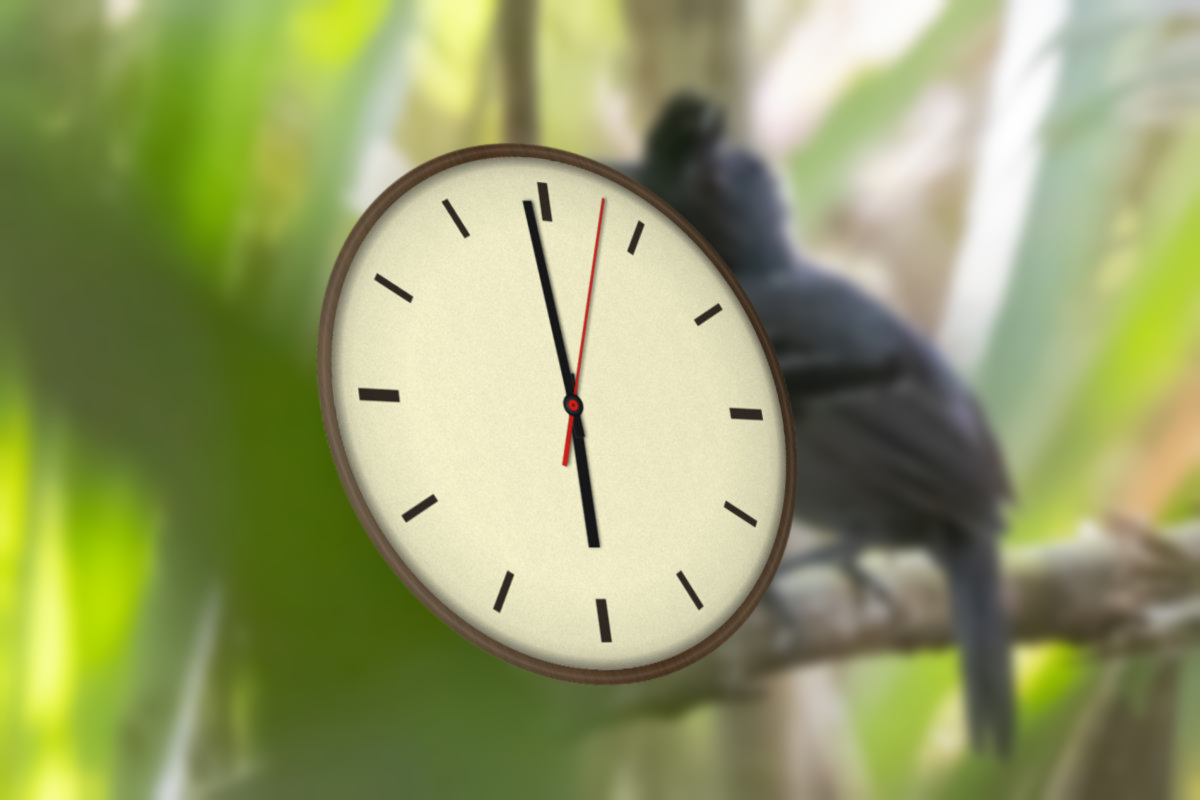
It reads 5,59,03
